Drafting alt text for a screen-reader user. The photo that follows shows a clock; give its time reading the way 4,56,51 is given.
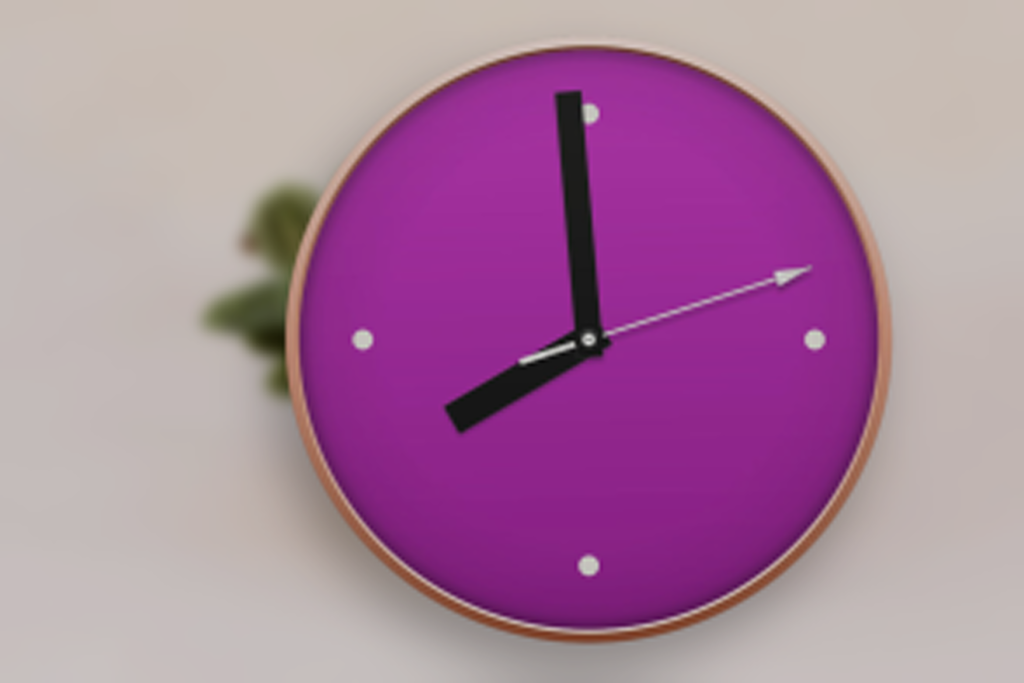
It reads 7,59,12
